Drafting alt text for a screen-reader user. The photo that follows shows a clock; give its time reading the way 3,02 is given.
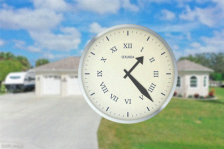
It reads 1,23
